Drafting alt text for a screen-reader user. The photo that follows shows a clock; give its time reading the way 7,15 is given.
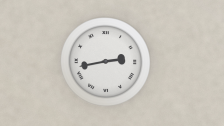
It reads 2,43
